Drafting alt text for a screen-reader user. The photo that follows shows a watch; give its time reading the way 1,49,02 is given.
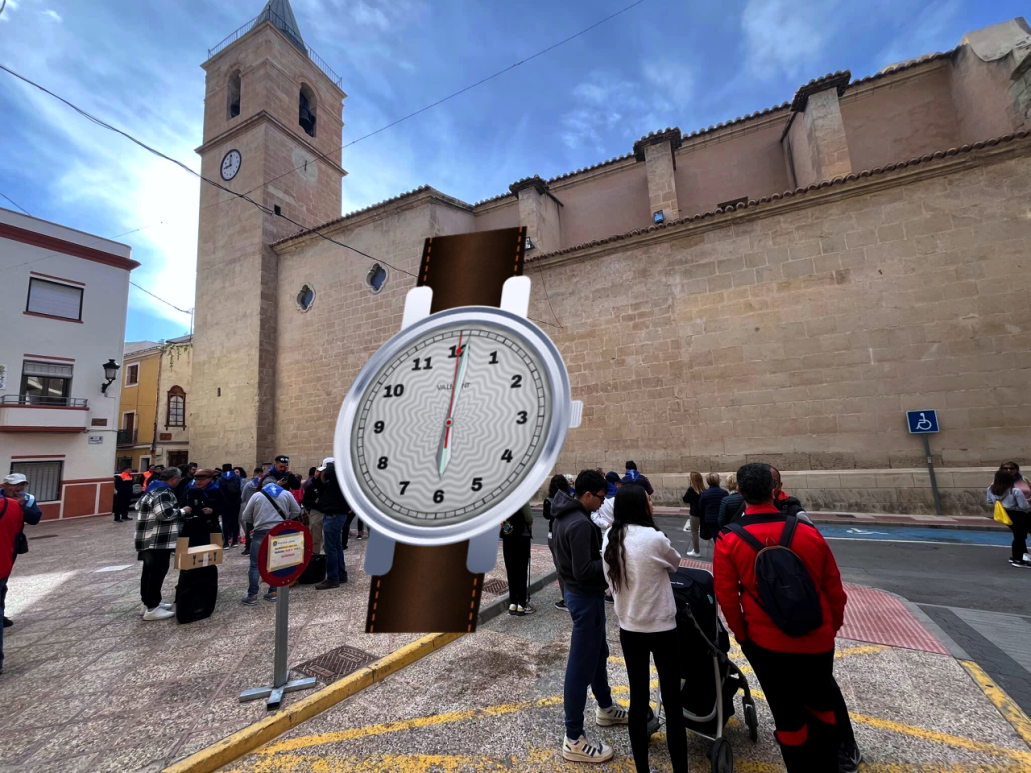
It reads 6,01,00
